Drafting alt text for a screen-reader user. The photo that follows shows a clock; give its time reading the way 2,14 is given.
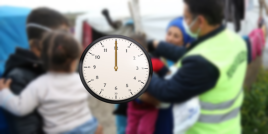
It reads 12,00
